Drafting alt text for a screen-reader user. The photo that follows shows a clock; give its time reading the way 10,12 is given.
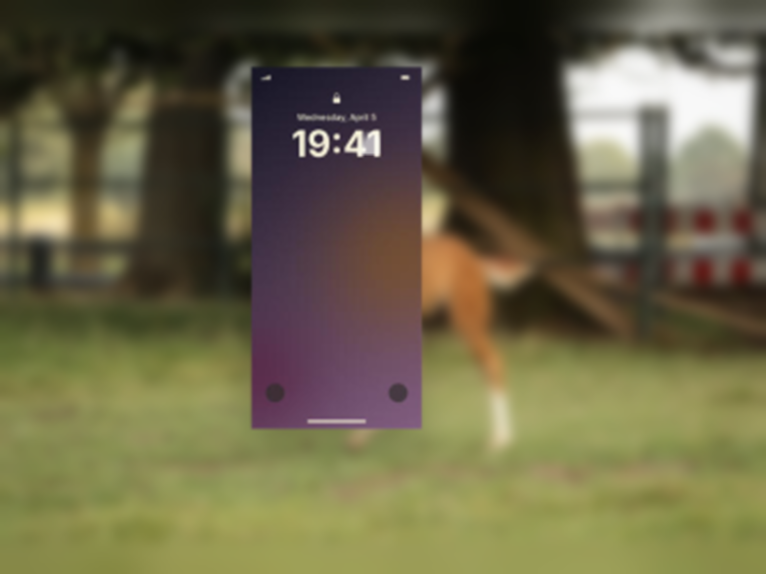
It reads 19,41
